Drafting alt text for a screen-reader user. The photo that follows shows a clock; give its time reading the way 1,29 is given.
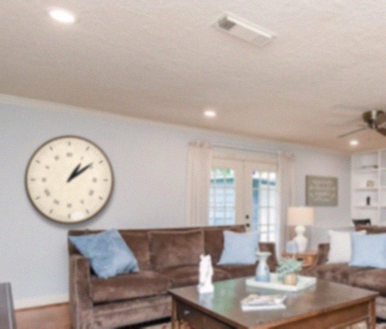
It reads 1,09
